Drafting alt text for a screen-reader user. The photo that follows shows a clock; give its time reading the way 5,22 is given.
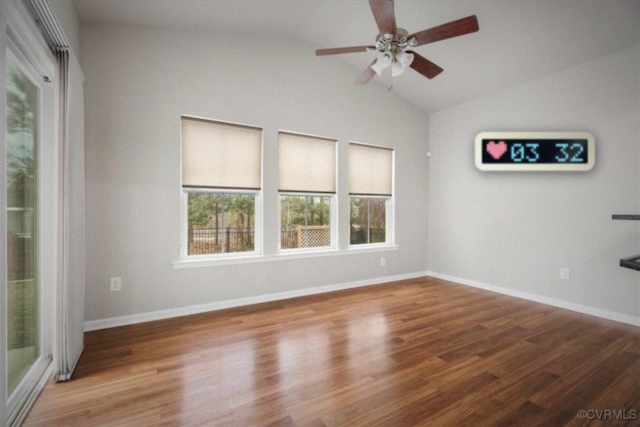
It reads 3,32
